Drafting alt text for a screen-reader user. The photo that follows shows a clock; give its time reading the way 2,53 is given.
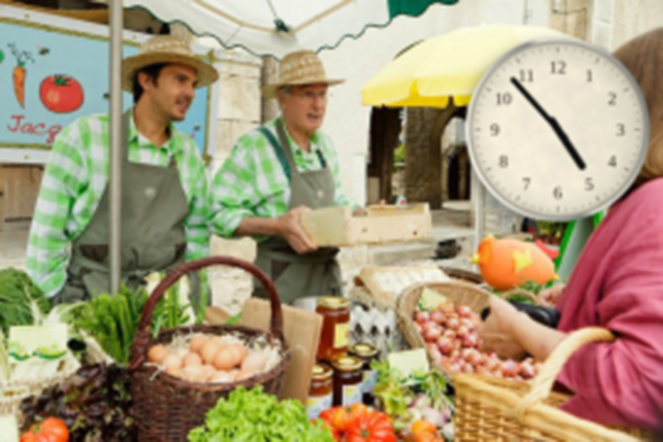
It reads 4,53
